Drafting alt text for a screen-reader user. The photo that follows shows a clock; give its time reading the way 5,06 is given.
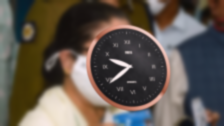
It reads 9,39
